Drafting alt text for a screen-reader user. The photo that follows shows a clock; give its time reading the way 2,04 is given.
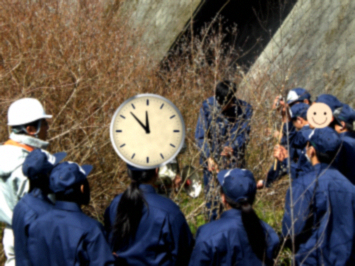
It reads 11,53
